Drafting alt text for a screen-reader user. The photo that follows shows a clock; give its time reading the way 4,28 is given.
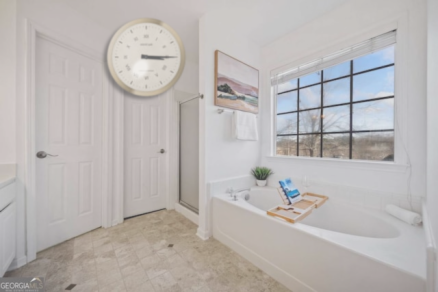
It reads 3,15
